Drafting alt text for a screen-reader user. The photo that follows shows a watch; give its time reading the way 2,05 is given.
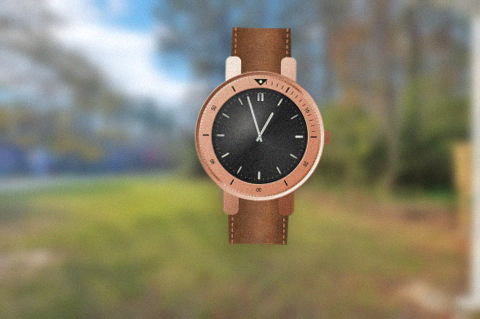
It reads 12,57
